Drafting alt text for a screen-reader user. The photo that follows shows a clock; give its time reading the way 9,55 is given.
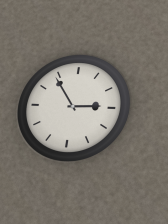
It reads 2,54
